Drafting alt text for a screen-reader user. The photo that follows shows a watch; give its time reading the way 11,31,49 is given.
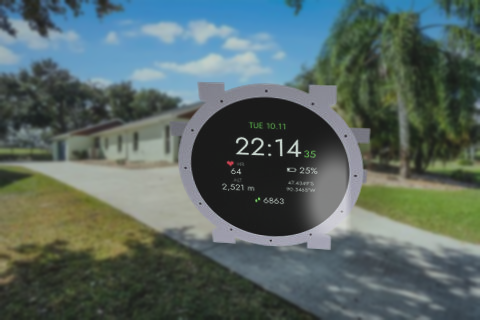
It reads 22,14,35
